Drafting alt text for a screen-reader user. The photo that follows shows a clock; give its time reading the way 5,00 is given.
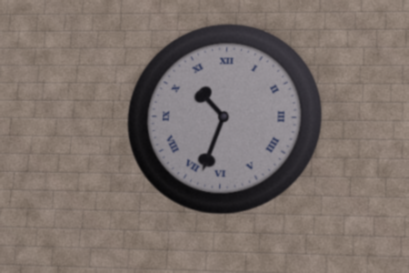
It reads 10,33
